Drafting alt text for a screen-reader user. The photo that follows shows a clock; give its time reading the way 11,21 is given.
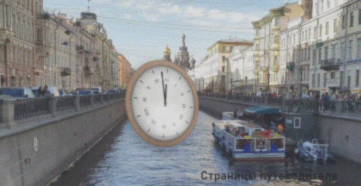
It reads 11,58
